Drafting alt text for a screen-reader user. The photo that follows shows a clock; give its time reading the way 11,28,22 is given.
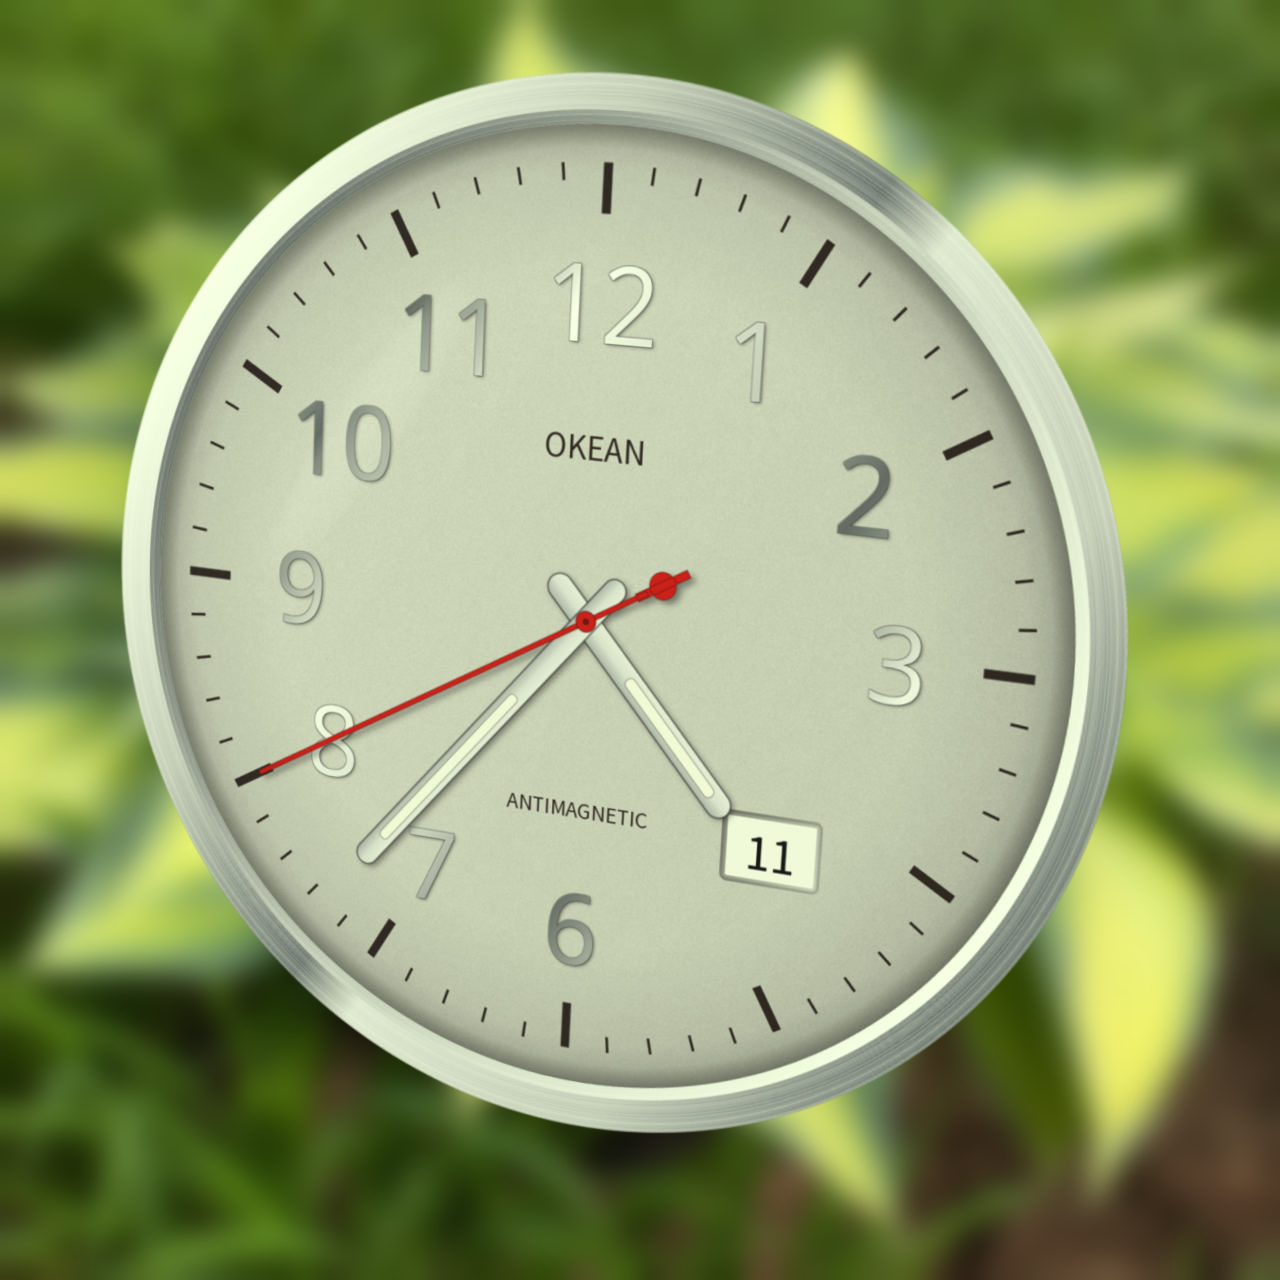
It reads 4,36,40
